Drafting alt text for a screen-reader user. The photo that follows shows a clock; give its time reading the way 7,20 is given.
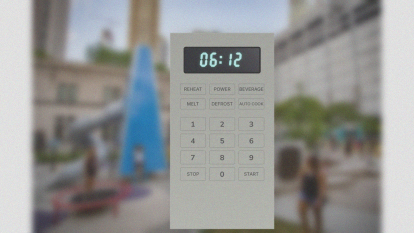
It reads 6,12
